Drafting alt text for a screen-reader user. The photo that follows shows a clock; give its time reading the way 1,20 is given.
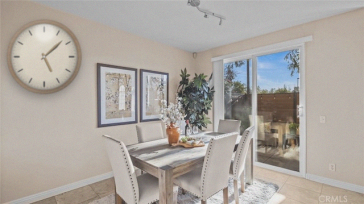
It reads 5,08
